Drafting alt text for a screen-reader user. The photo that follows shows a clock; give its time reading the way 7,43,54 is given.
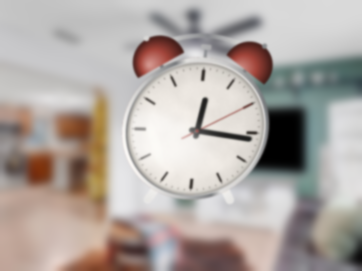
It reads 12,16,10
